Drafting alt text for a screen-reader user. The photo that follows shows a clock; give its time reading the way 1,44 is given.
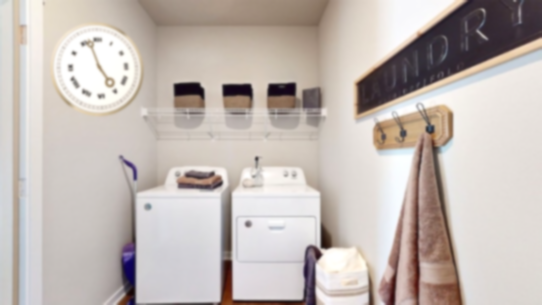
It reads 4,57
